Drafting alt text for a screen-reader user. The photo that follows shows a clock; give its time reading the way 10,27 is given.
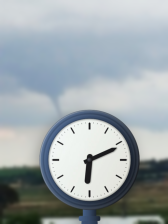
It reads 6,11
